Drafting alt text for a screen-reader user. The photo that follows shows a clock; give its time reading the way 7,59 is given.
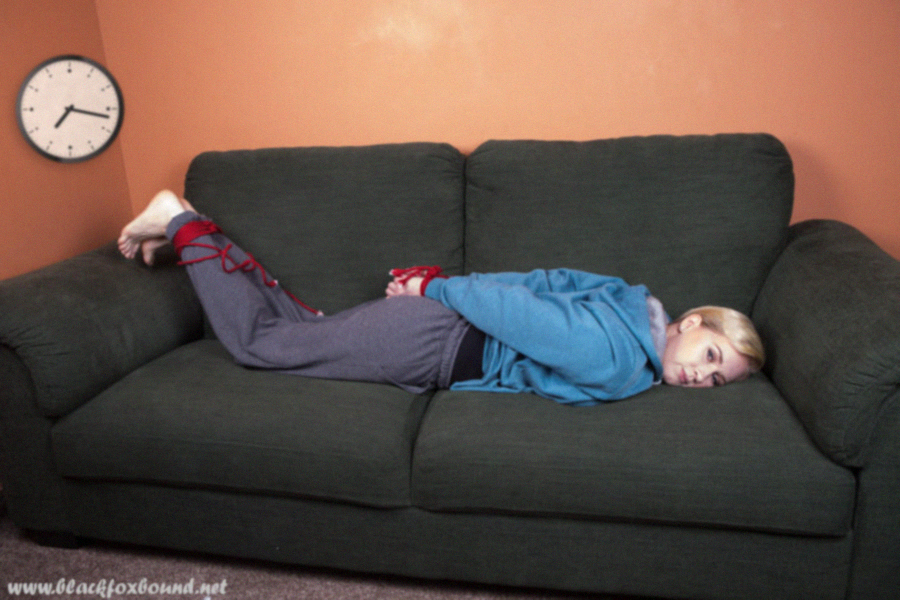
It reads 7,17
